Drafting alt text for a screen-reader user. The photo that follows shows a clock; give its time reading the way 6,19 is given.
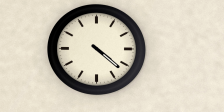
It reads 4,22
